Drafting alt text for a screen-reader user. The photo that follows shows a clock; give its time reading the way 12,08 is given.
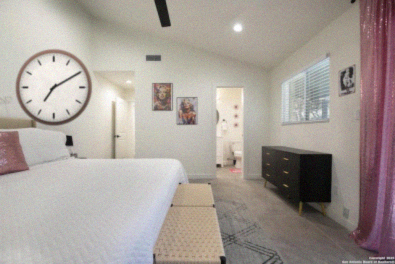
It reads 7,10
